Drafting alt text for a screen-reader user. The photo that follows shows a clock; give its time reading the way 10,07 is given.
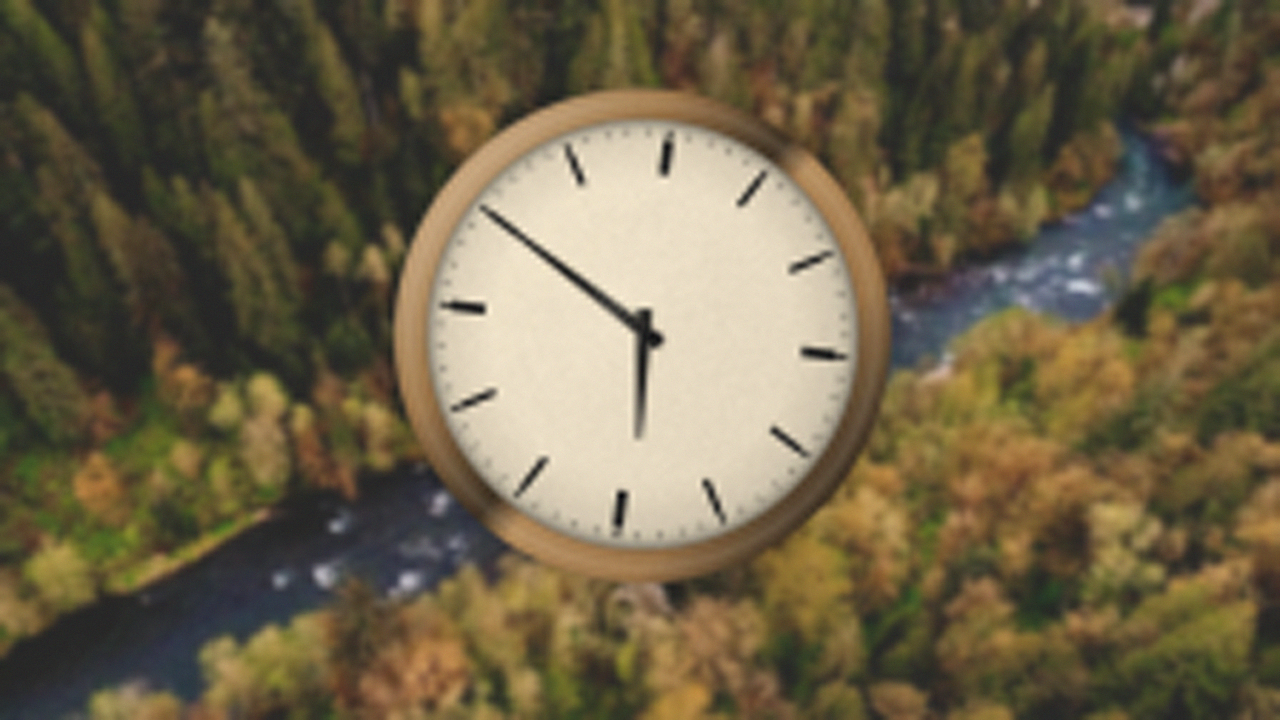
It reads 5,50
